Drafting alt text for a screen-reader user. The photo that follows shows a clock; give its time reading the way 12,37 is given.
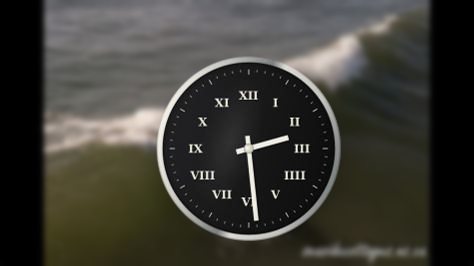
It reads 2,29
